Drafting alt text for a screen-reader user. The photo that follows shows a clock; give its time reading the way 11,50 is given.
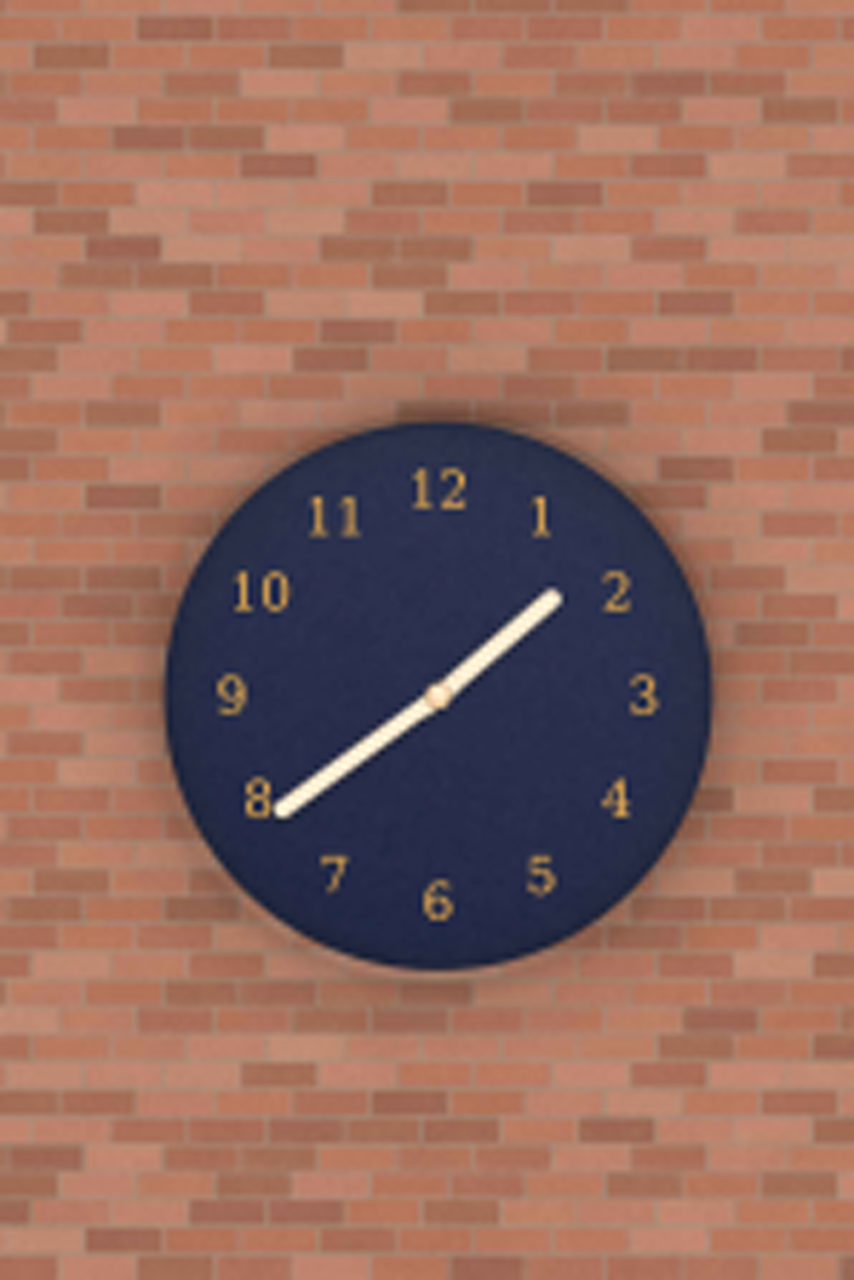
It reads 1,39
